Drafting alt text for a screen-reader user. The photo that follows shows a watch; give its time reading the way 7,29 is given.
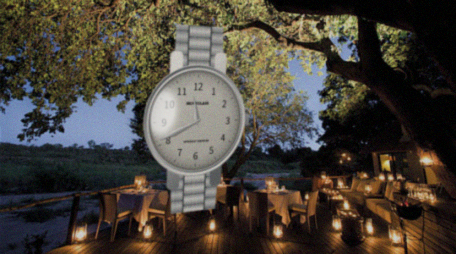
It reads 11,41
